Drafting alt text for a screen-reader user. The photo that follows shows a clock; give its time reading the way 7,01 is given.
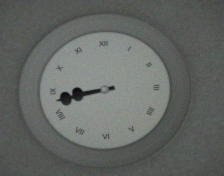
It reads 8,43
